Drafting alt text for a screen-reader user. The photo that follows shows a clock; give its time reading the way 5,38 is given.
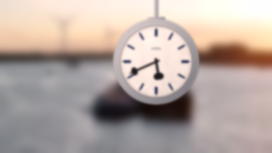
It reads 5,41
